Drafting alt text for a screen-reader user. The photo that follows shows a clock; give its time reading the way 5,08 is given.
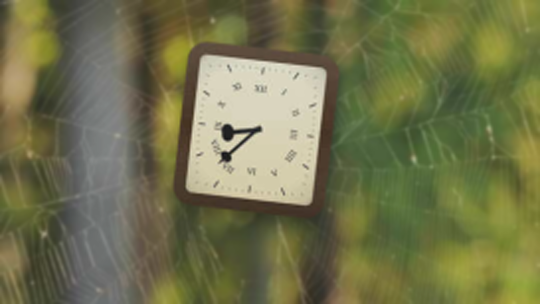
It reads 8,37
